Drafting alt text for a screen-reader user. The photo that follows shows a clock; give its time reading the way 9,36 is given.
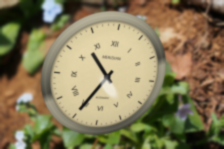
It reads 10,35
